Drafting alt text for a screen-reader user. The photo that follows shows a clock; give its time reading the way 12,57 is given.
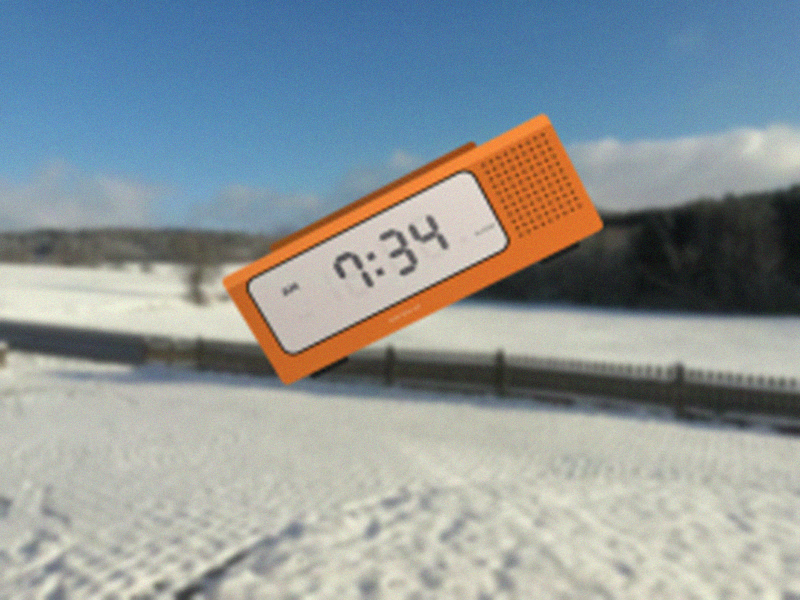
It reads 7,34
